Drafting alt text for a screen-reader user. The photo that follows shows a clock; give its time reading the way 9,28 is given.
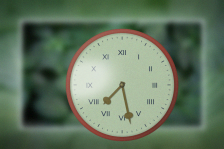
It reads 7,28
